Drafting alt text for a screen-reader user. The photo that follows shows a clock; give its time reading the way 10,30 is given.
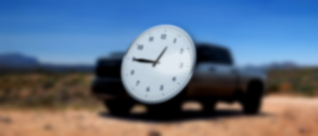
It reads 12,45
